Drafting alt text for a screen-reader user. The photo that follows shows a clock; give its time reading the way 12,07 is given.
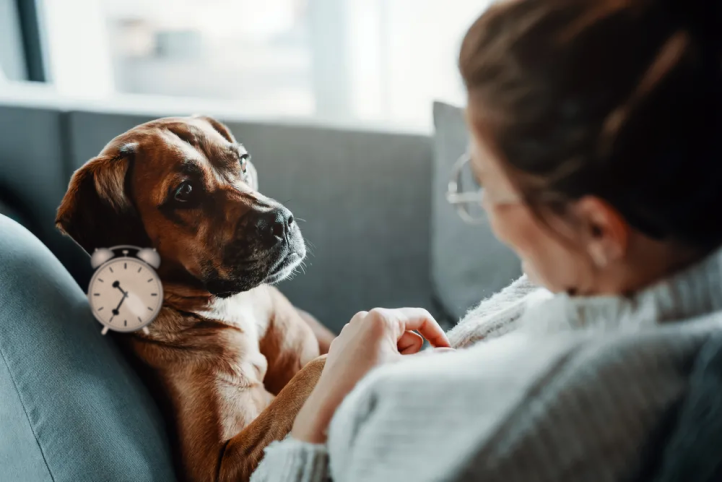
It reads 10,35
